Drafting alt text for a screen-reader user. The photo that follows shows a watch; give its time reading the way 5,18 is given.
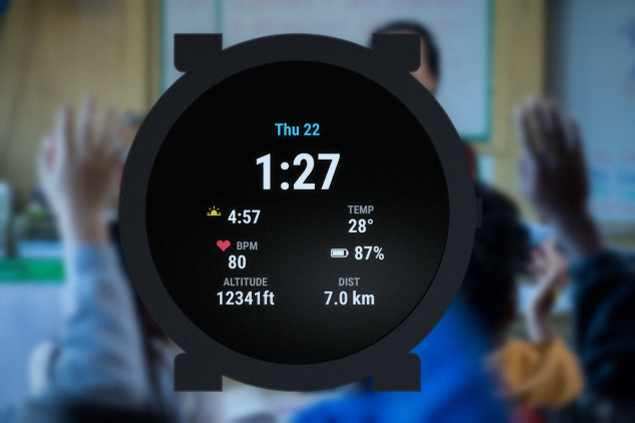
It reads 1,27
